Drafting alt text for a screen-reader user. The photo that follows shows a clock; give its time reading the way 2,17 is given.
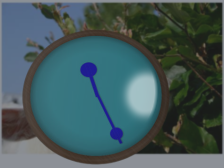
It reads 11,26
